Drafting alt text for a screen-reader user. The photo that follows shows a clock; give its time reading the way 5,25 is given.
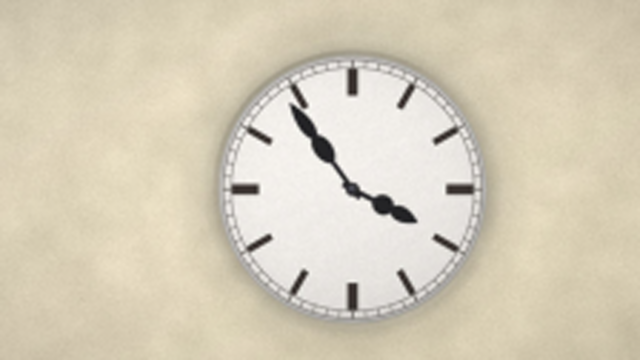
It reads 3,54
